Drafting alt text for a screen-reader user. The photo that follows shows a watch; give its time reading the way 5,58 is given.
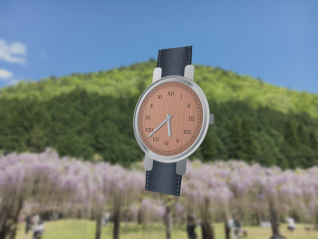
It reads 5,38
